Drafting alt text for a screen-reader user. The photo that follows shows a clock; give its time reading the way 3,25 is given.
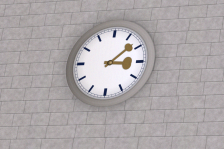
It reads 3,08
